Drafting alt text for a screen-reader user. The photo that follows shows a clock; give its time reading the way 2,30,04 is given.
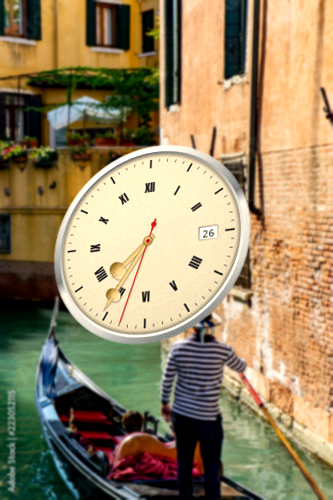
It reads 7,35,33
